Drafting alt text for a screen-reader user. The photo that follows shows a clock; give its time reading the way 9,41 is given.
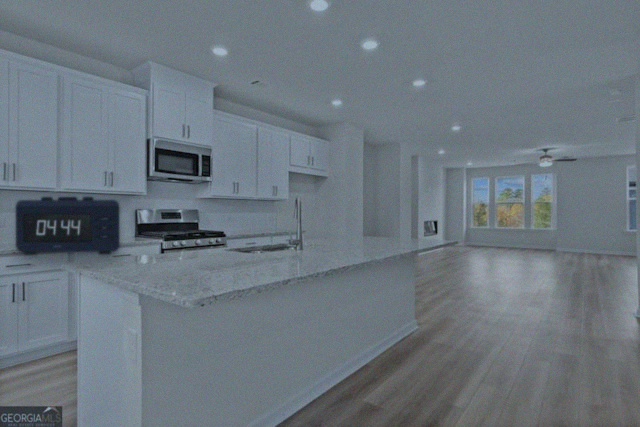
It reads 4,44
